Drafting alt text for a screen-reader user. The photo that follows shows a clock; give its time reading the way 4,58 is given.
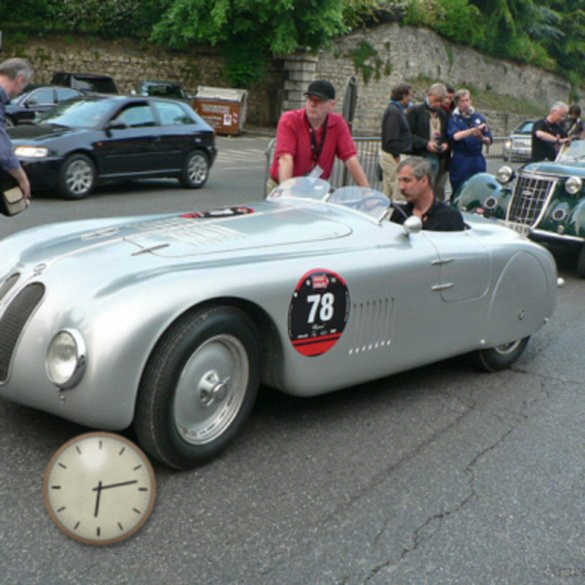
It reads 6,13
